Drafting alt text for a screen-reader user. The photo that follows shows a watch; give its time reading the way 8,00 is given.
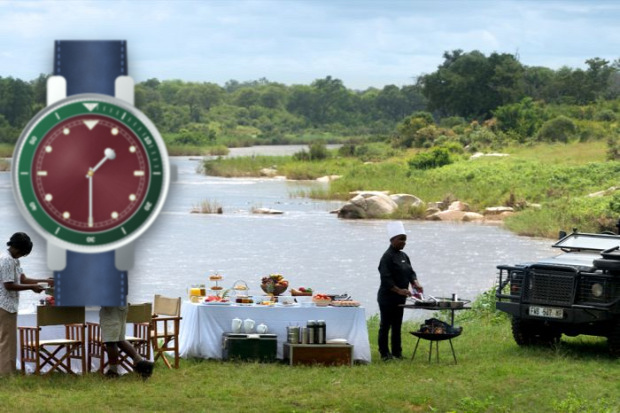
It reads 1,30
